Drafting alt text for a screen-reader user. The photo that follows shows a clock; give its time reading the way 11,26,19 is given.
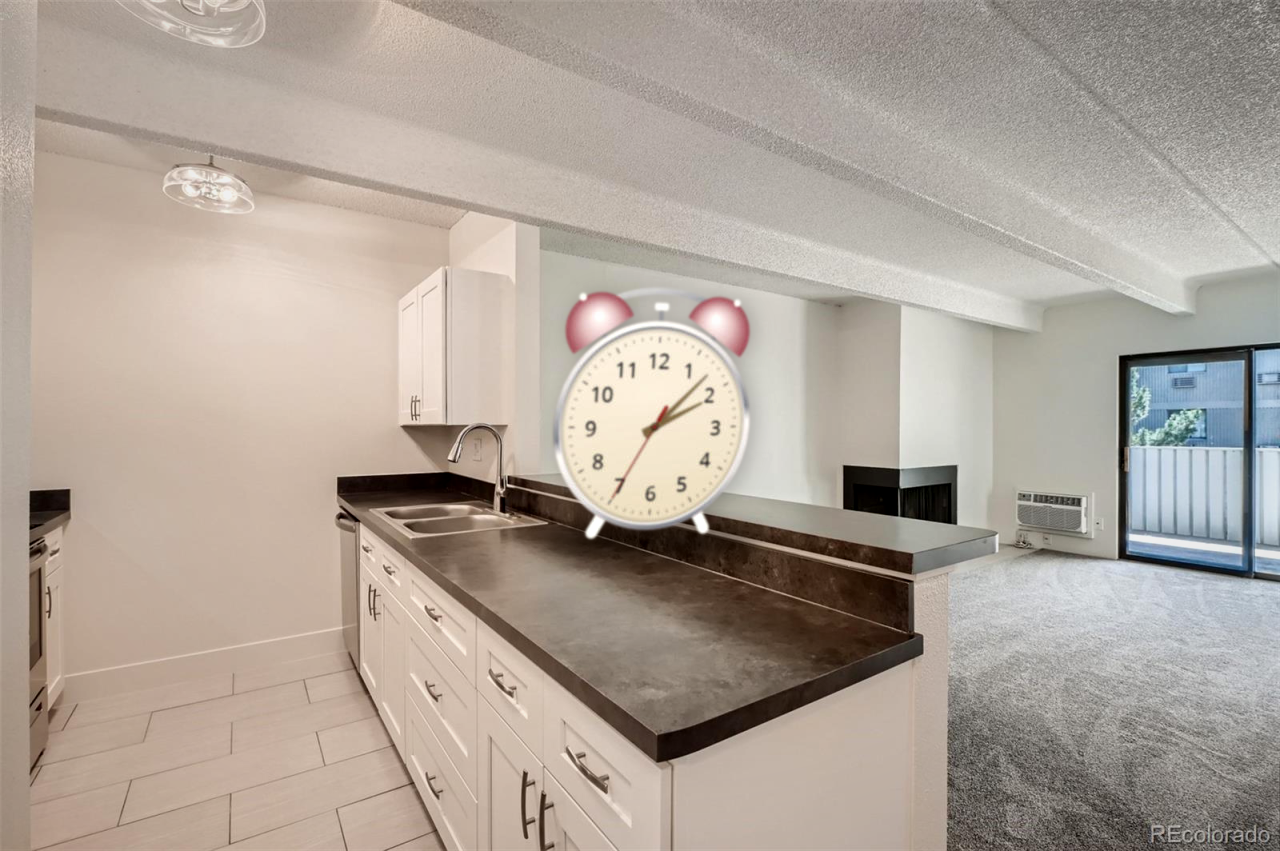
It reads 2,07,35
